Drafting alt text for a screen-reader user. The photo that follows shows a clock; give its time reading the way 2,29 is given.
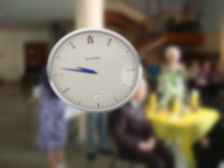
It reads 9,47
